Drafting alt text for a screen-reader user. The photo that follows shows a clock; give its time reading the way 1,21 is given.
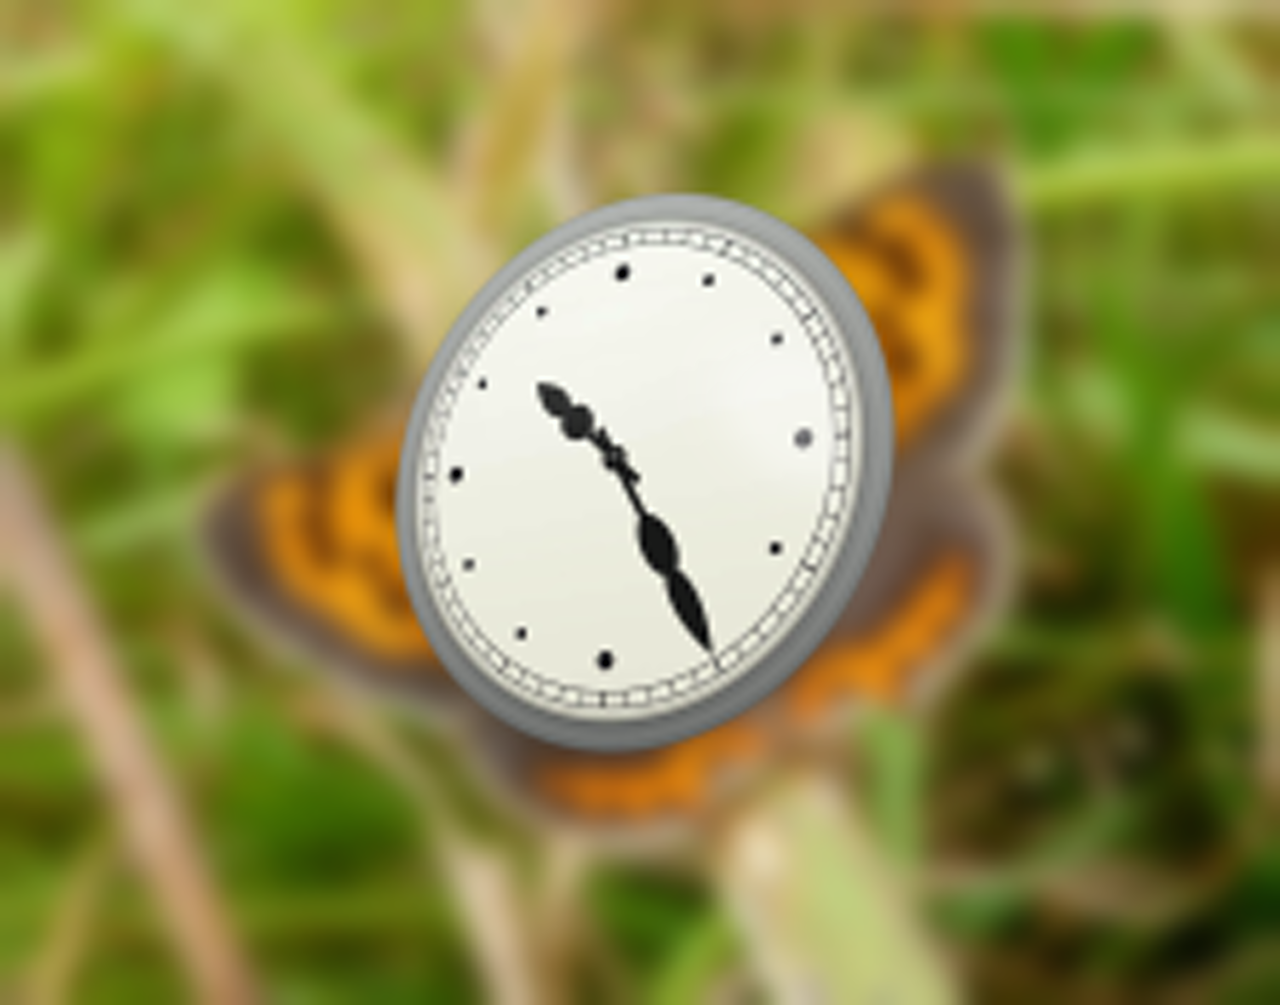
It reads 10,25
